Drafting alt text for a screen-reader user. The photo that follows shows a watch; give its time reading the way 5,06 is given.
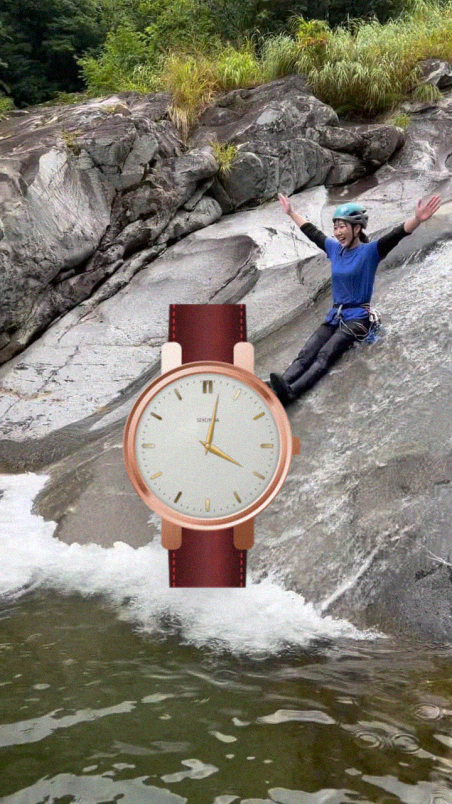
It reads 4,02
